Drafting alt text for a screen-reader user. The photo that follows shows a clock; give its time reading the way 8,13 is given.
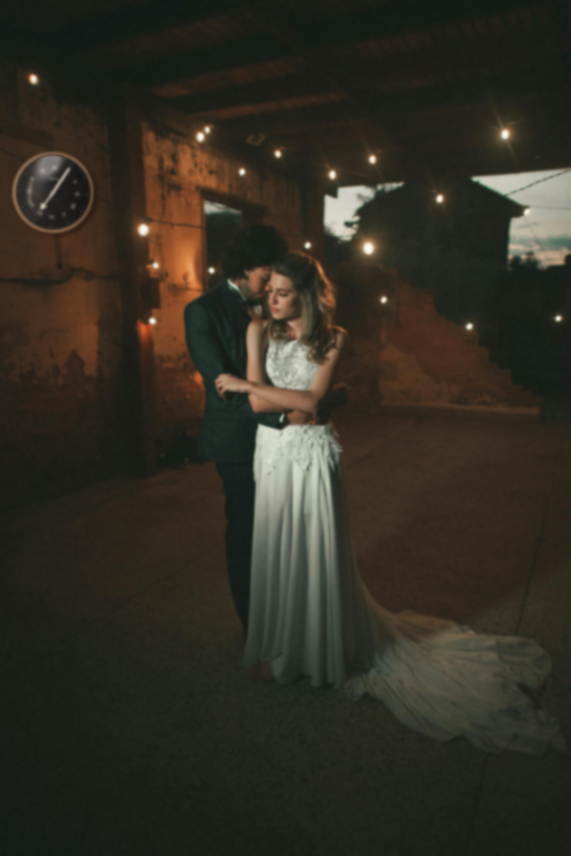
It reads 7,05
